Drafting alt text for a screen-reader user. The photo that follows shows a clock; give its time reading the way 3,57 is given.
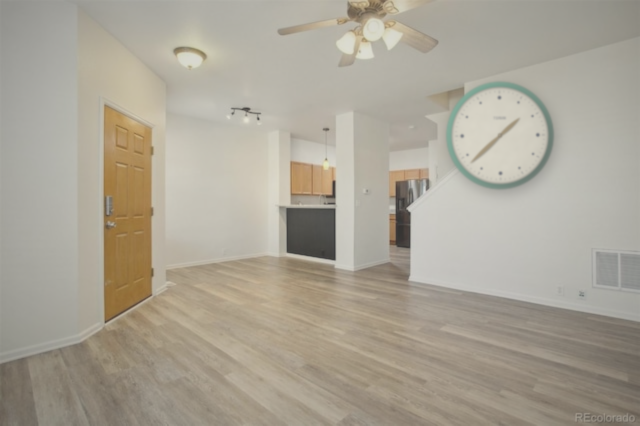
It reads 1,38
